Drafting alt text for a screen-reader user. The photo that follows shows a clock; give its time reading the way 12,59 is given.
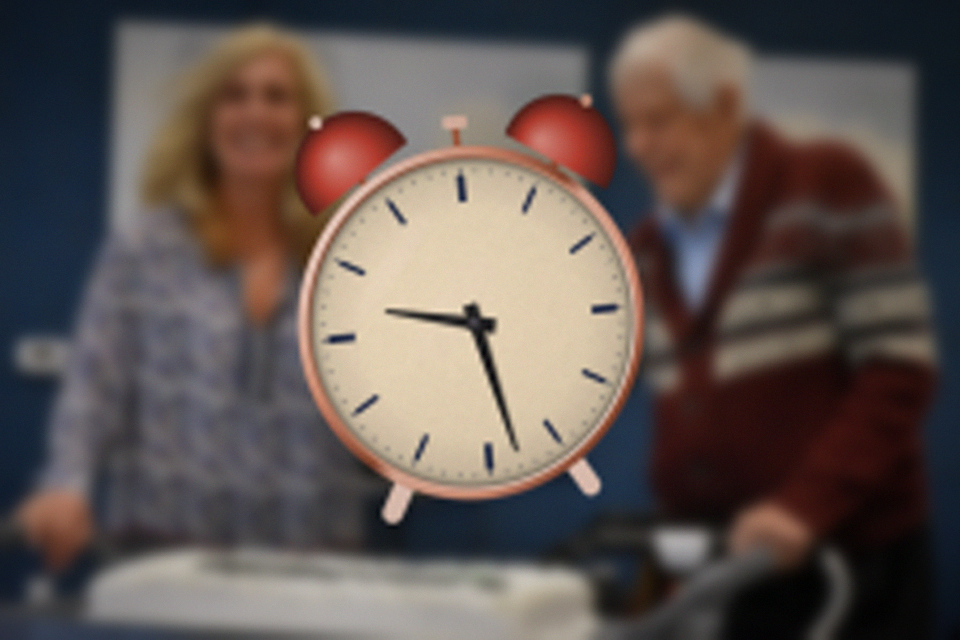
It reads 9,28
